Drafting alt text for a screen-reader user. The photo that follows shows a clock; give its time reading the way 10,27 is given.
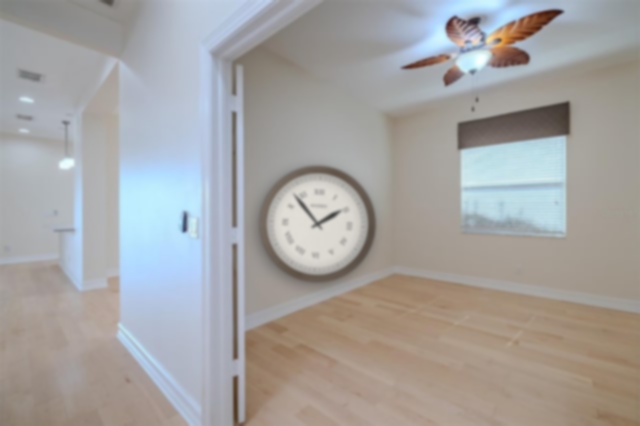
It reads 1,53
